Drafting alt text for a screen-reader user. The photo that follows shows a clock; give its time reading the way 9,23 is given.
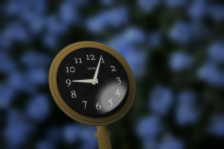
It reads 9,04
